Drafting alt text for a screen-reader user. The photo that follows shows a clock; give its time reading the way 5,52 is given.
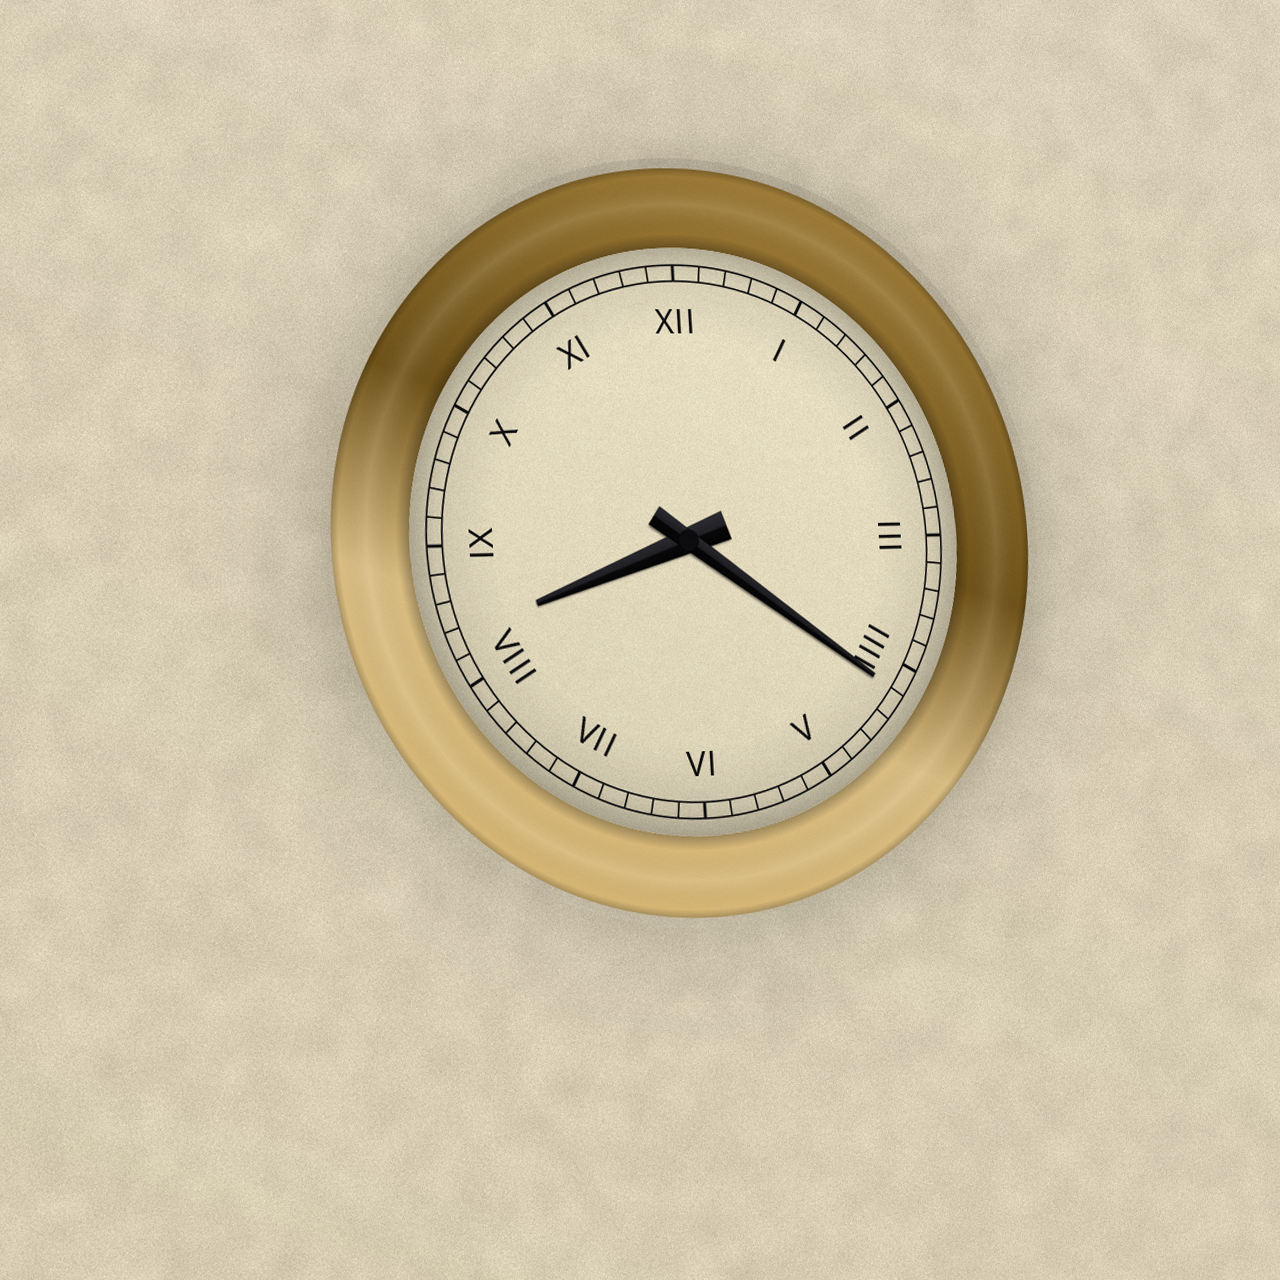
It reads 8,21
